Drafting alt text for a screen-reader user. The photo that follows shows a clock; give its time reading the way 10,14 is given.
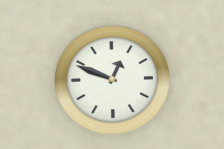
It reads 12,49
